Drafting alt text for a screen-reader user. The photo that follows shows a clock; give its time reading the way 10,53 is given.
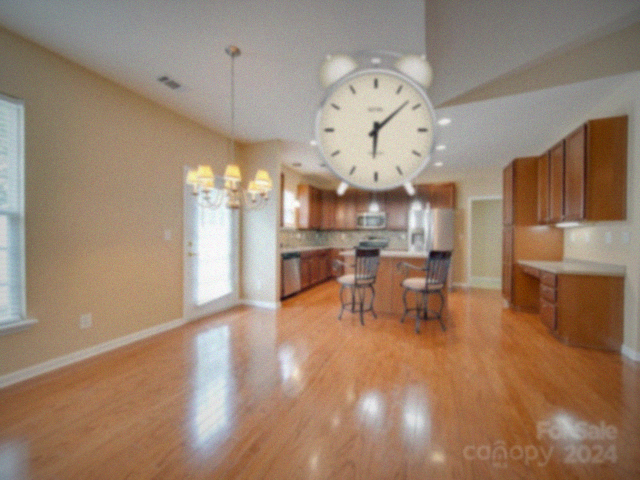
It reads 6,08
